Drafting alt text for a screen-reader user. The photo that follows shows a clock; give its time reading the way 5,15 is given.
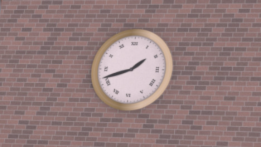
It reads 1,42
